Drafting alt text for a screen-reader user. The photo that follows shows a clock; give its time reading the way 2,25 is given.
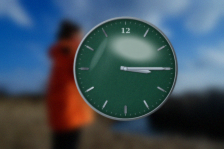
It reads 3,15
